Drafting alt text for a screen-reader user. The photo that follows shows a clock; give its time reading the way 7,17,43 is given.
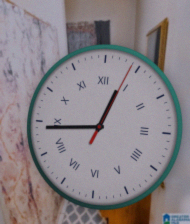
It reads 12,44,04
